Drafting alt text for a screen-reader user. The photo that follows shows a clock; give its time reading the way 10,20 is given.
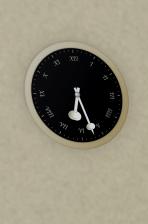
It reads 6,27
